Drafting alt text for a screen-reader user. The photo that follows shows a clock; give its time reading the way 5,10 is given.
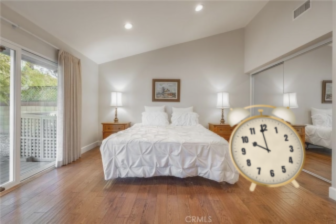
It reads 9,59
